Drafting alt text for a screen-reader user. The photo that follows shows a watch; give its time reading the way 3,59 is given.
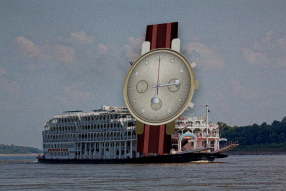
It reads 6,14
